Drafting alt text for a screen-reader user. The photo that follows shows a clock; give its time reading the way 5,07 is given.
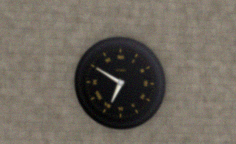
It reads 6,50
